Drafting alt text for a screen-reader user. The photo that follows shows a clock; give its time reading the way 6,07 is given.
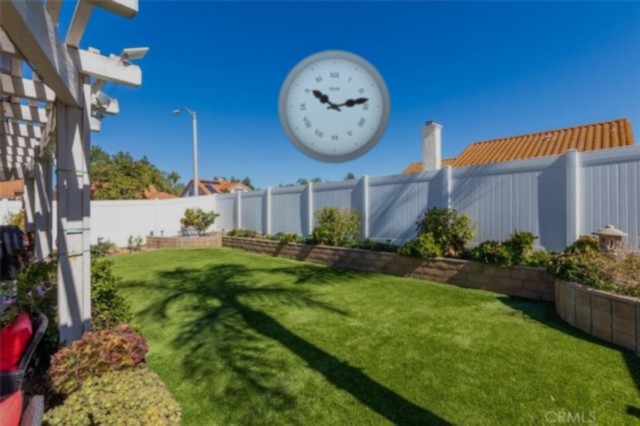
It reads 10,13
